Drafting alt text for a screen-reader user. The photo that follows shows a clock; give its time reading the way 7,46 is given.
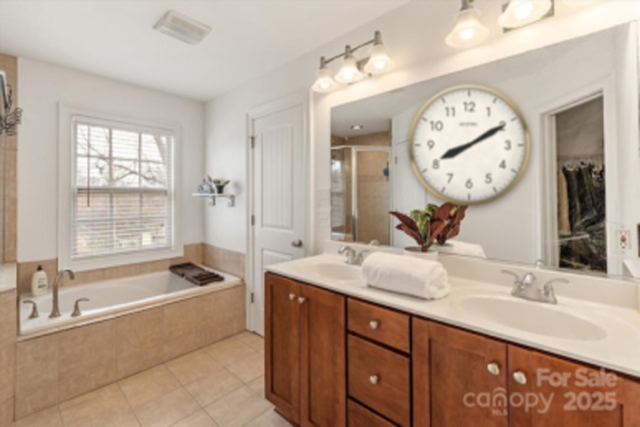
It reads 8,10
